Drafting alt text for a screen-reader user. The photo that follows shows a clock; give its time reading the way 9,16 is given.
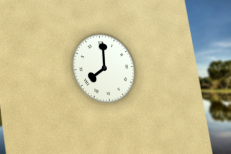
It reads 8,01
